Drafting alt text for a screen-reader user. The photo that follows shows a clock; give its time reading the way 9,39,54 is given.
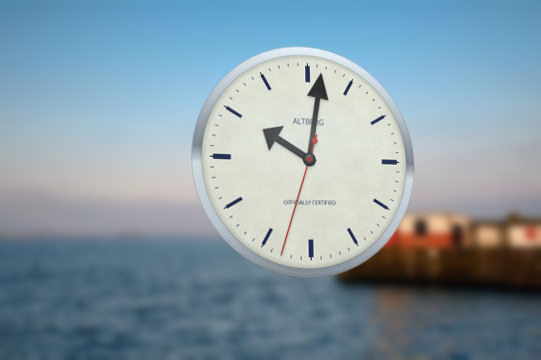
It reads 10,01,33
